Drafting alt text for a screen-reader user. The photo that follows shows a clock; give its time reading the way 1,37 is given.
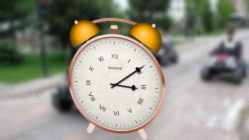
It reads 3,09
